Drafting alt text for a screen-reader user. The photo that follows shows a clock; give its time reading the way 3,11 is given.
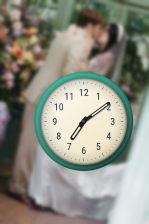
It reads 7,09
